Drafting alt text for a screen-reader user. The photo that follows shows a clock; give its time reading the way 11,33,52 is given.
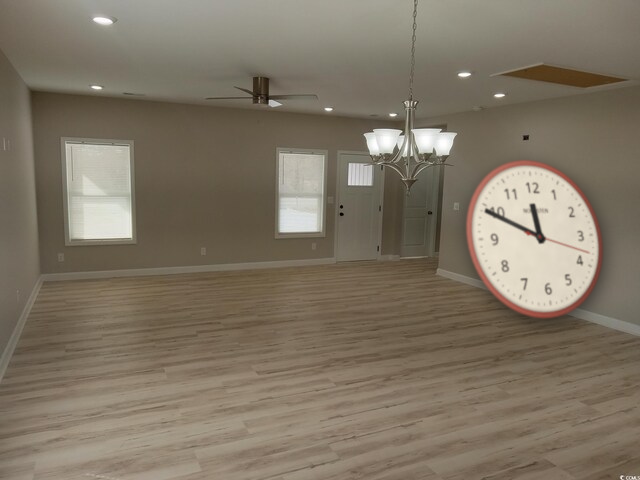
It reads 11,49,18
